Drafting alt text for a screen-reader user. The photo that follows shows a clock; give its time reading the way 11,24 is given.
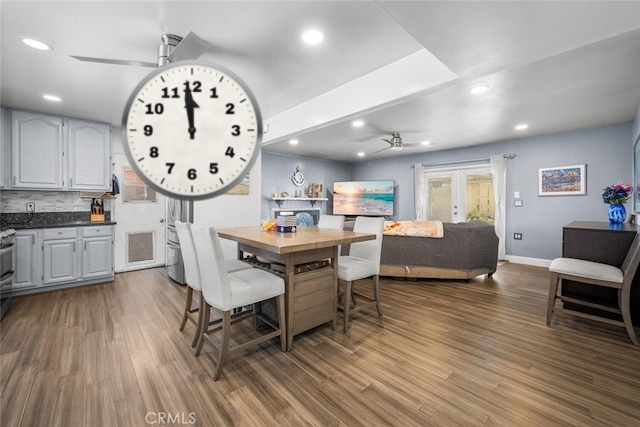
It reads 11,59
